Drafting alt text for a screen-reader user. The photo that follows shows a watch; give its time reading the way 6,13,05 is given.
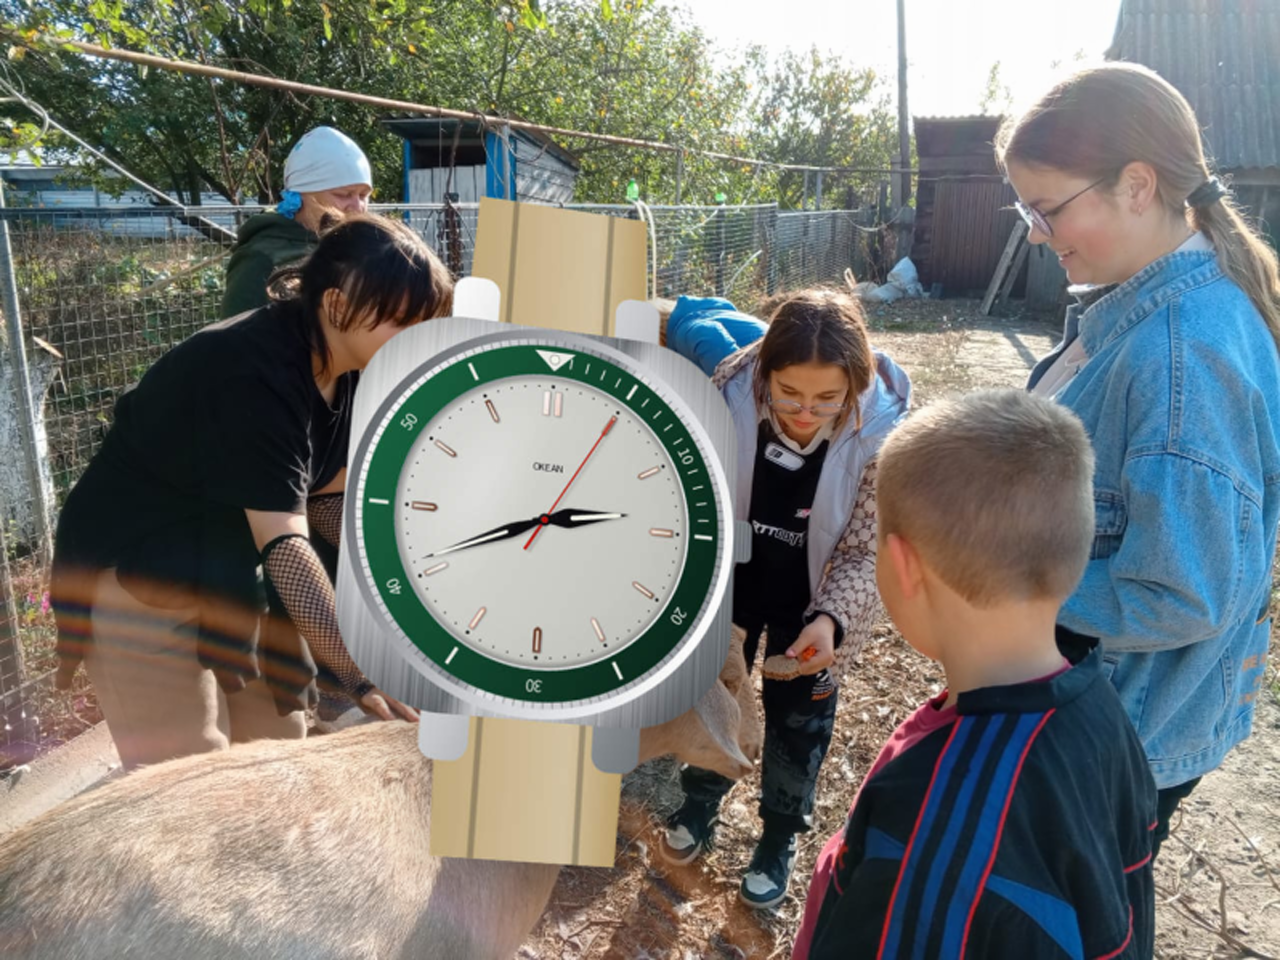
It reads 2,41,05
